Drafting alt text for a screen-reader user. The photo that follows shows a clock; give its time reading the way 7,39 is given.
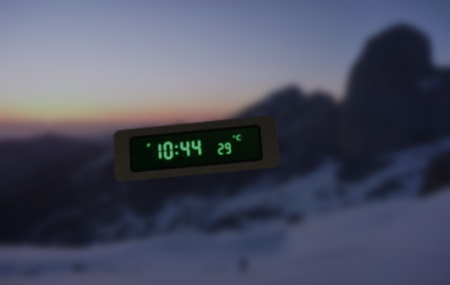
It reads 10,44
